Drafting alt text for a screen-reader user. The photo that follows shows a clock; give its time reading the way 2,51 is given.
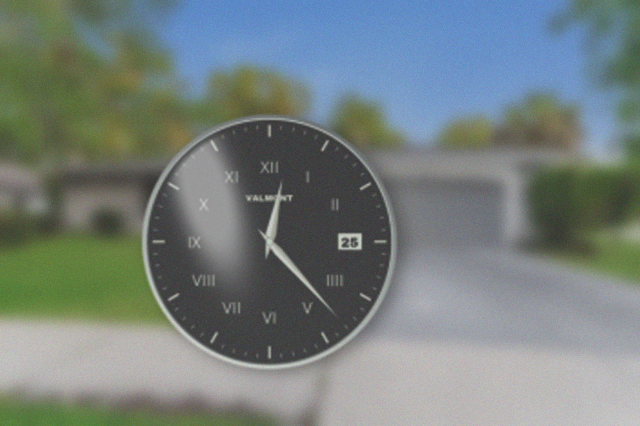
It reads 12,23
